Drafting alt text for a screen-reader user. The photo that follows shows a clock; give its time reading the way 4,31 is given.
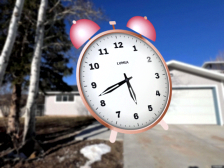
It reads 5,42
